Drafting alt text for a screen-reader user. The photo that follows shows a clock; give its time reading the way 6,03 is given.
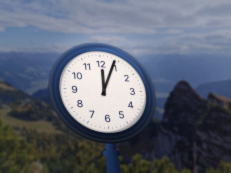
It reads 12,04
